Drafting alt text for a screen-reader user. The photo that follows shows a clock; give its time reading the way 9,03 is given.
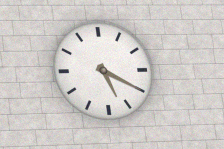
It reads 5,20
